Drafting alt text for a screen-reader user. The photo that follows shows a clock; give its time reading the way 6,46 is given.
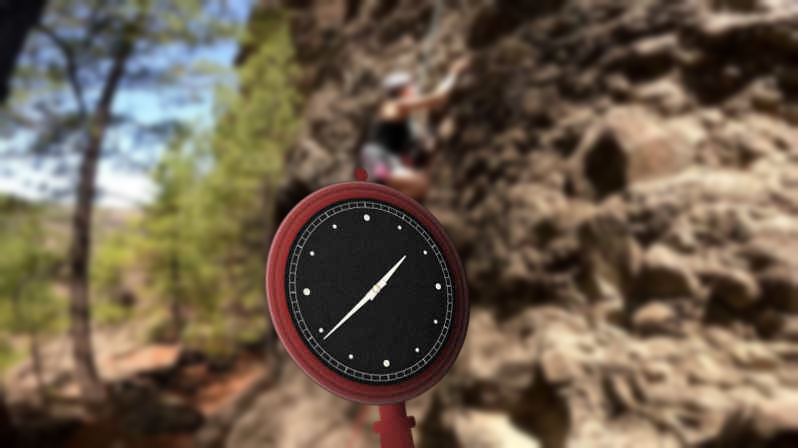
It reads 1,39
